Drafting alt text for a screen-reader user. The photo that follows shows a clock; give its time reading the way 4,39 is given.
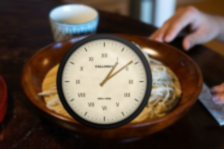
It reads 1,09
